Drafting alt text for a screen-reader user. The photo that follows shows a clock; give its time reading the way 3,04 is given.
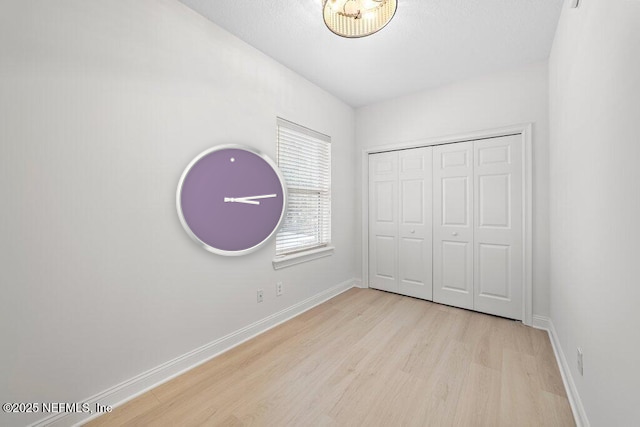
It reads 3,14
